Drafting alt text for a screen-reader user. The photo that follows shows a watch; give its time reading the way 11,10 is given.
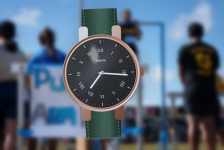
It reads 7,16
